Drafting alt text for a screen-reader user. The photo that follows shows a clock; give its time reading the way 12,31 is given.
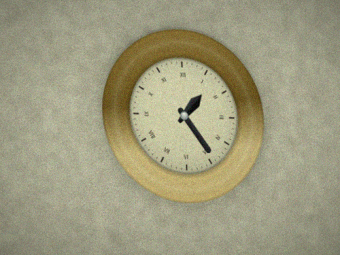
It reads 1,24
